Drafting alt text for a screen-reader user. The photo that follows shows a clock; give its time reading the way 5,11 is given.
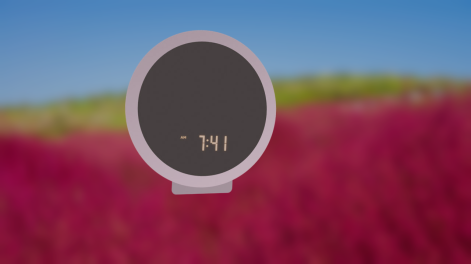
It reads 7,41
